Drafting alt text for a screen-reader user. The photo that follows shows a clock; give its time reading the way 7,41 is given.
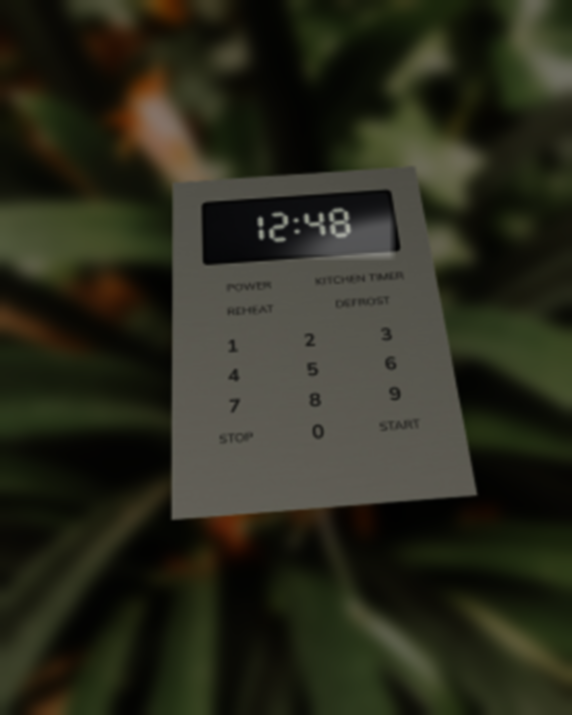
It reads 12,48
